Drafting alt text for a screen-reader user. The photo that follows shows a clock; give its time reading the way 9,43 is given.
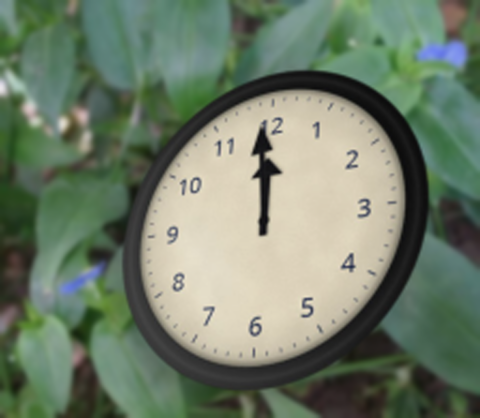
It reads 11,59
